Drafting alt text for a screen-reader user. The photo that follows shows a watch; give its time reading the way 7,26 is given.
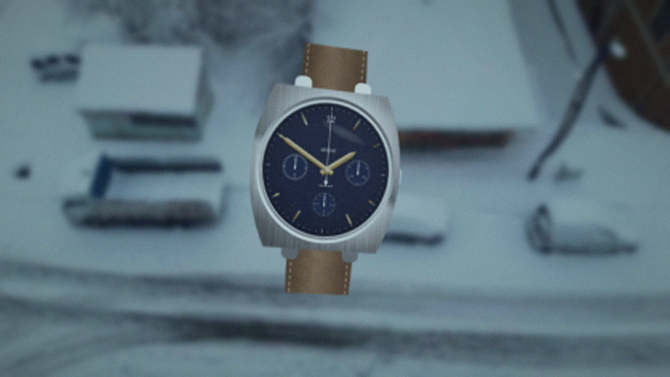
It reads 1,50
